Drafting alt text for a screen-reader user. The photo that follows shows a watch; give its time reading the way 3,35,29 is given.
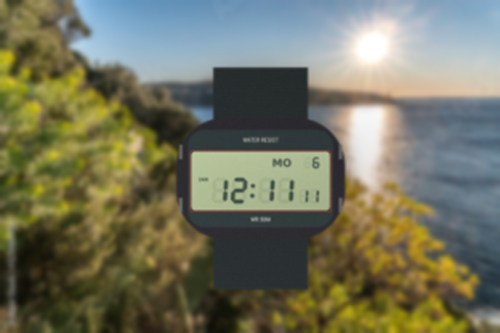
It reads 12,11,11
